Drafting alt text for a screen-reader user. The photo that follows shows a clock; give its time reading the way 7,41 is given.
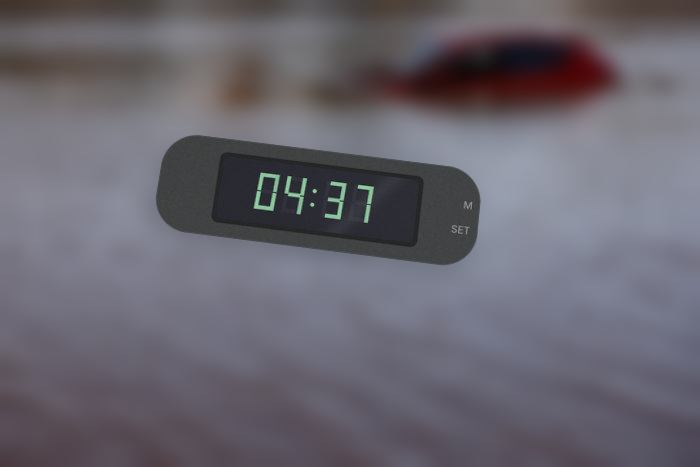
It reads 4,37
